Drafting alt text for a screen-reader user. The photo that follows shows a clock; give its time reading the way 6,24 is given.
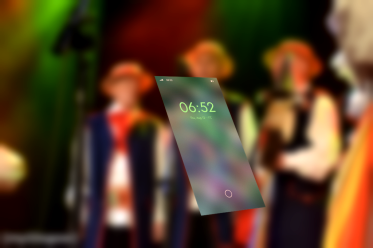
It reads 6,52
